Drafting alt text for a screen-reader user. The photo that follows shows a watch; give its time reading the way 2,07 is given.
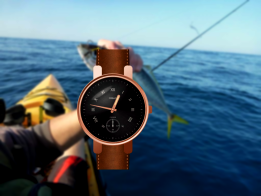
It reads 12,47
